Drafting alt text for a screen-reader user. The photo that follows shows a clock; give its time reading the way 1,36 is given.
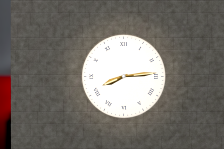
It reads 8,14
